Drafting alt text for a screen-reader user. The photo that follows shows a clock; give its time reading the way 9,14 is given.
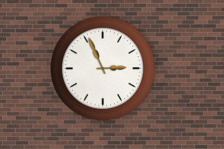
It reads 2,56
